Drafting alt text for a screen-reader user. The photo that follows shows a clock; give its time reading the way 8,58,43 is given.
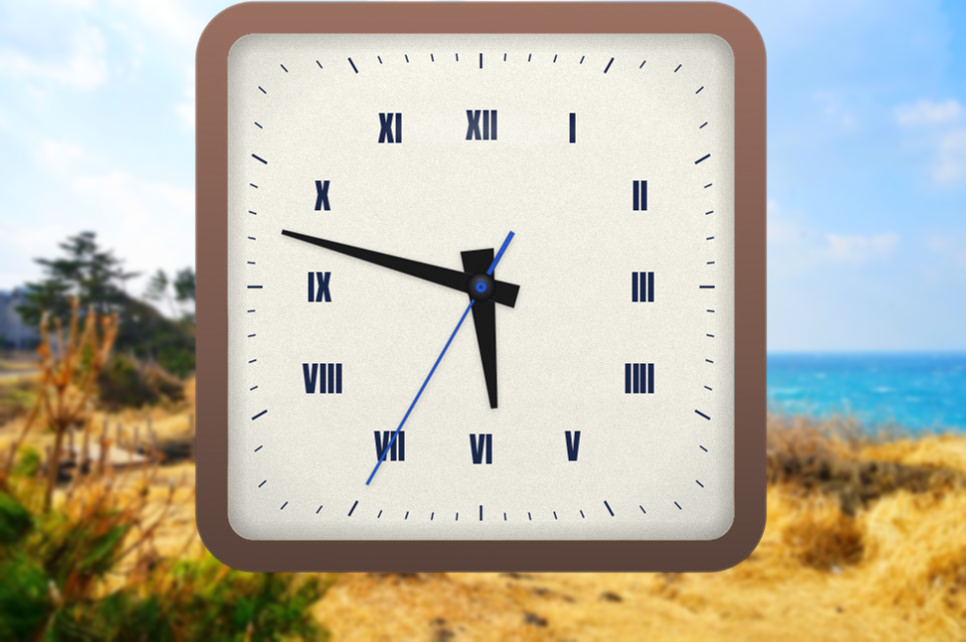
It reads 5,47,35
